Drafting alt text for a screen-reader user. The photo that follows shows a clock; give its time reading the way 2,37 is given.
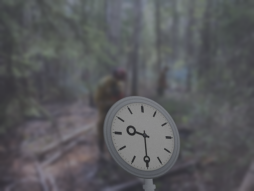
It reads 9,30
